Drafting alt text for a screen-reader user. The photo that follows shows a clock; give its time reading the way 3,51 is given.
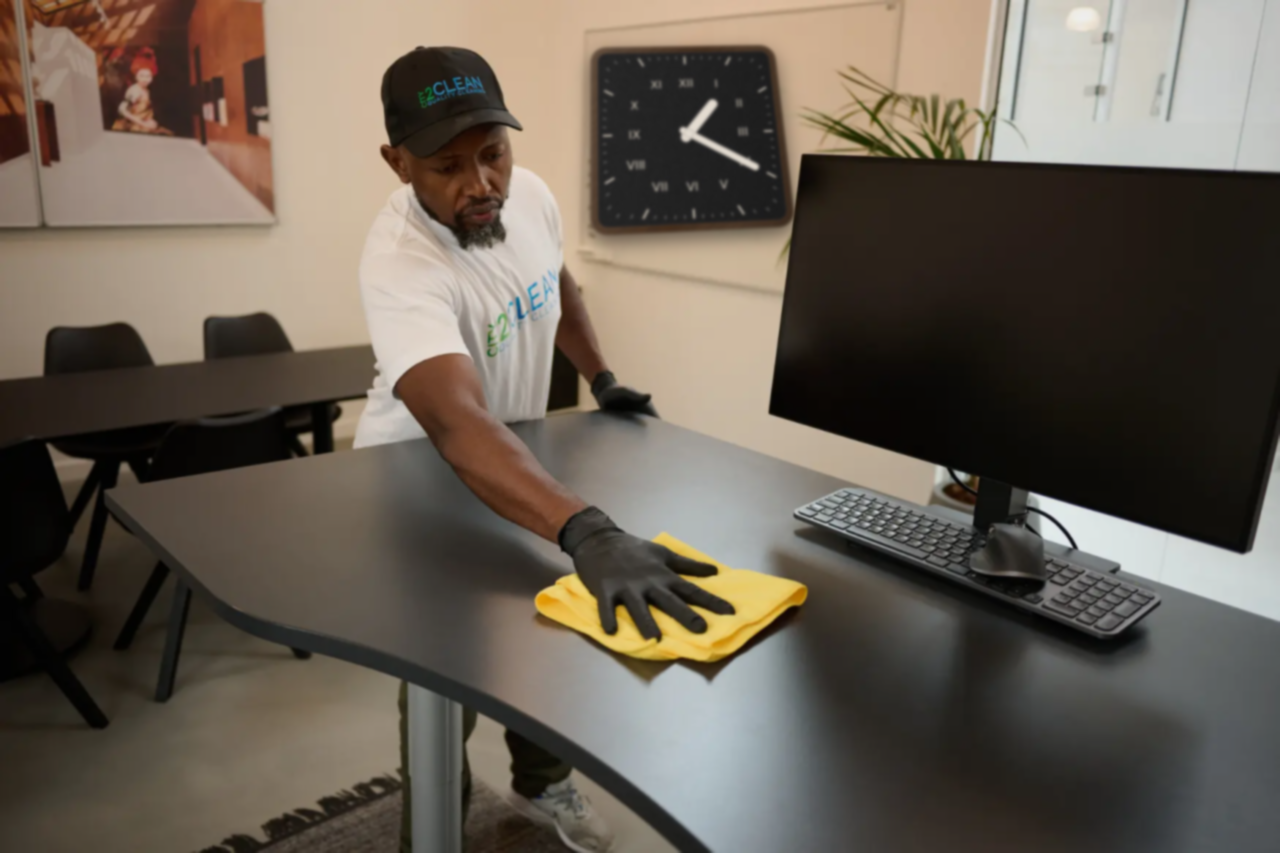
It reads 1,20
